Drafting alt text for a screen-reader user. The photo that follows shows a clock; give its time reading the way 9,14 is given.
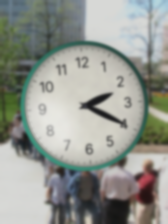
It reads 2,20
